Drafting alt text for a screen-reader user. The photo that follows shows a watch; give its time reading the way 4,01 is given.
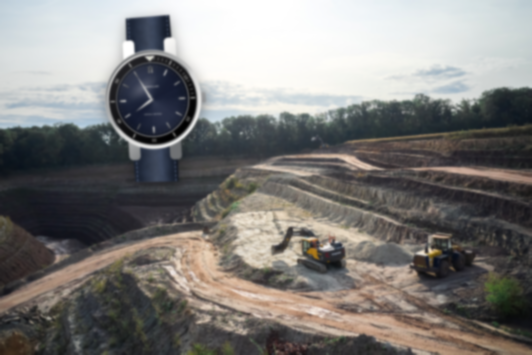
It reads 7,55
